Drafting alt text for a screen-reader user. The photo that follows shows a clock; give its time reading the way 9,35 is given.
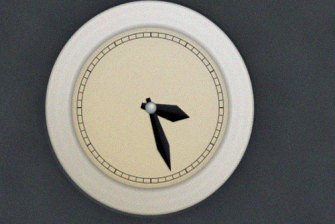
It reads 3,27
